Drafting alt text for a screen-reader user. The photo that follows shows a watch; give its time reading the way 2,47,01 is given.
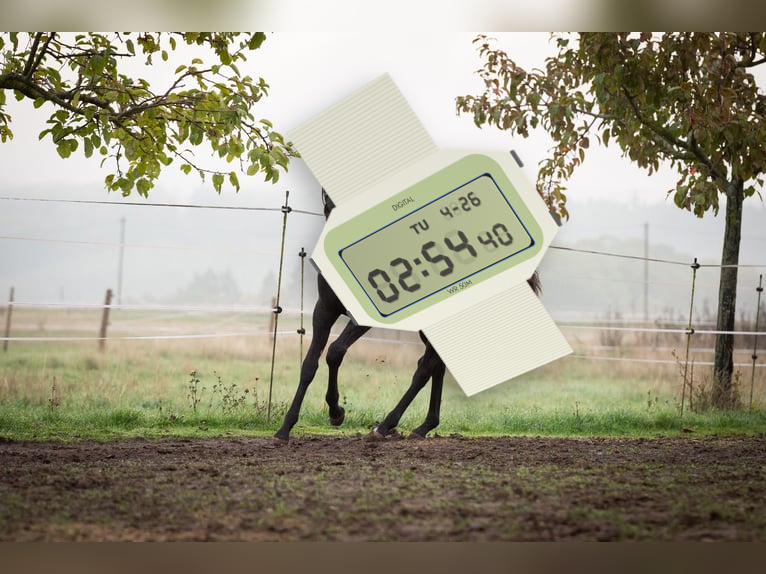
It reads 2,54,40
